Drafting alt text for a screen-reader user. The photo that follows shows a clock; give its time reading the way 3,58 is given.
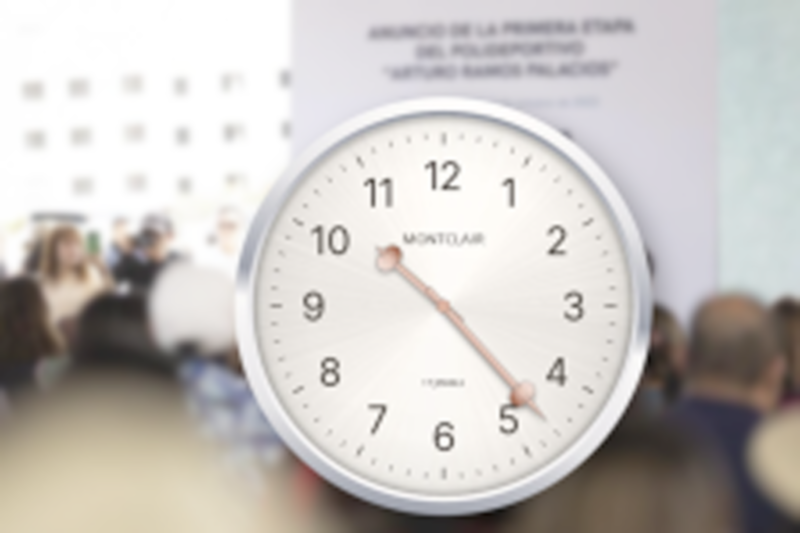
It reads 10,23
